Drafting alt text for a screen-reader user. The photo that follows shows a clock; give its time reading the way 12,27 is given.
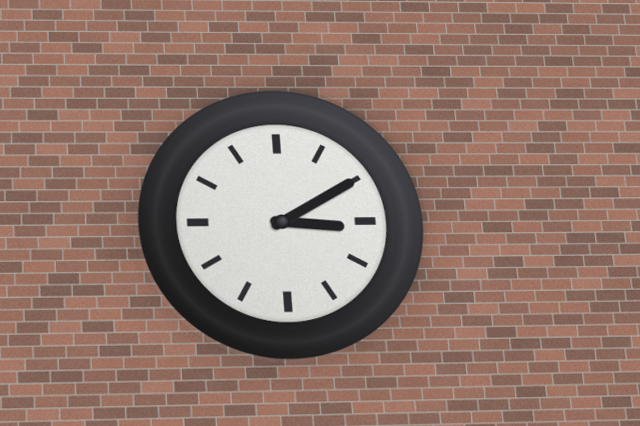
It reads 3,10
